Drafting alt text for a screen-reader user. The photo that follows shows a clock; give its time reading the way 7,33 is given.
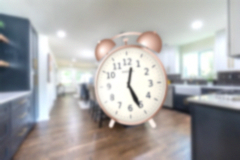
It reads 12,26
